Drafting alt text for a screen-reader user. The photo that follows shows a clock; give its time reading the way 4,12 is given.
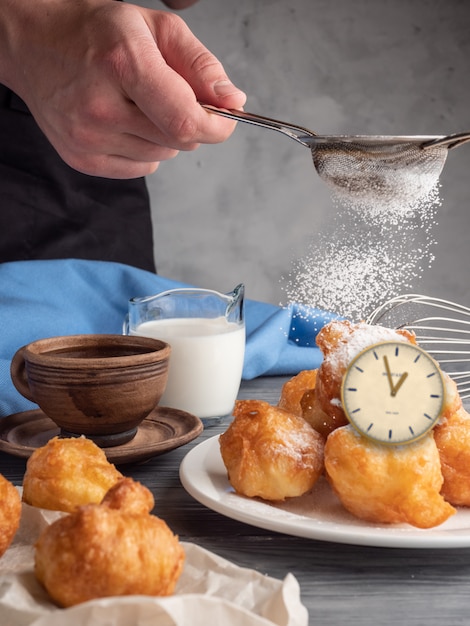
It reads 12,57
